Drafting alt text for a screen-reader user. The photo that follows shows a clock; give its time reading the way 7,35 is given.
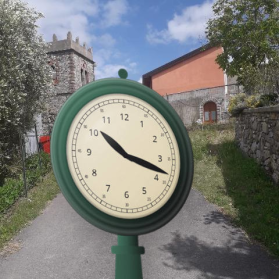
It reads 10,18
